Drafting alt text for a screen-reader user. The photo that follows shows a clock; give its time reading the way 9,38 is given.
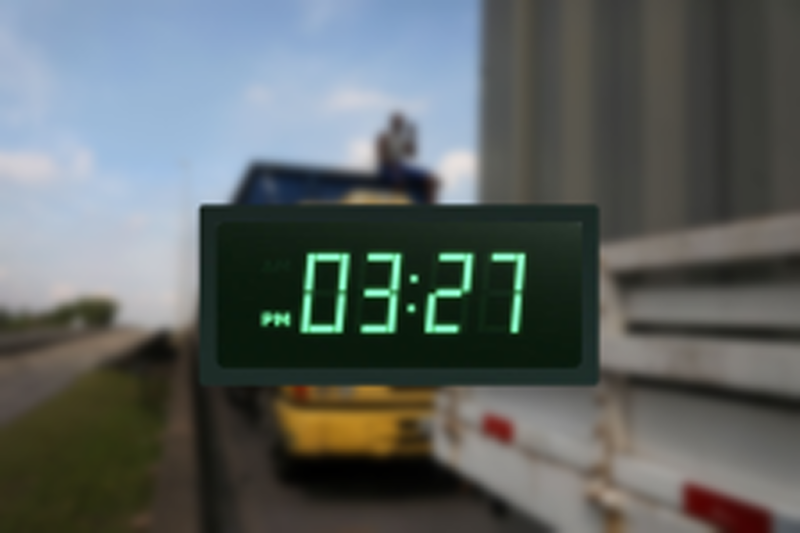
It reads 3,27
